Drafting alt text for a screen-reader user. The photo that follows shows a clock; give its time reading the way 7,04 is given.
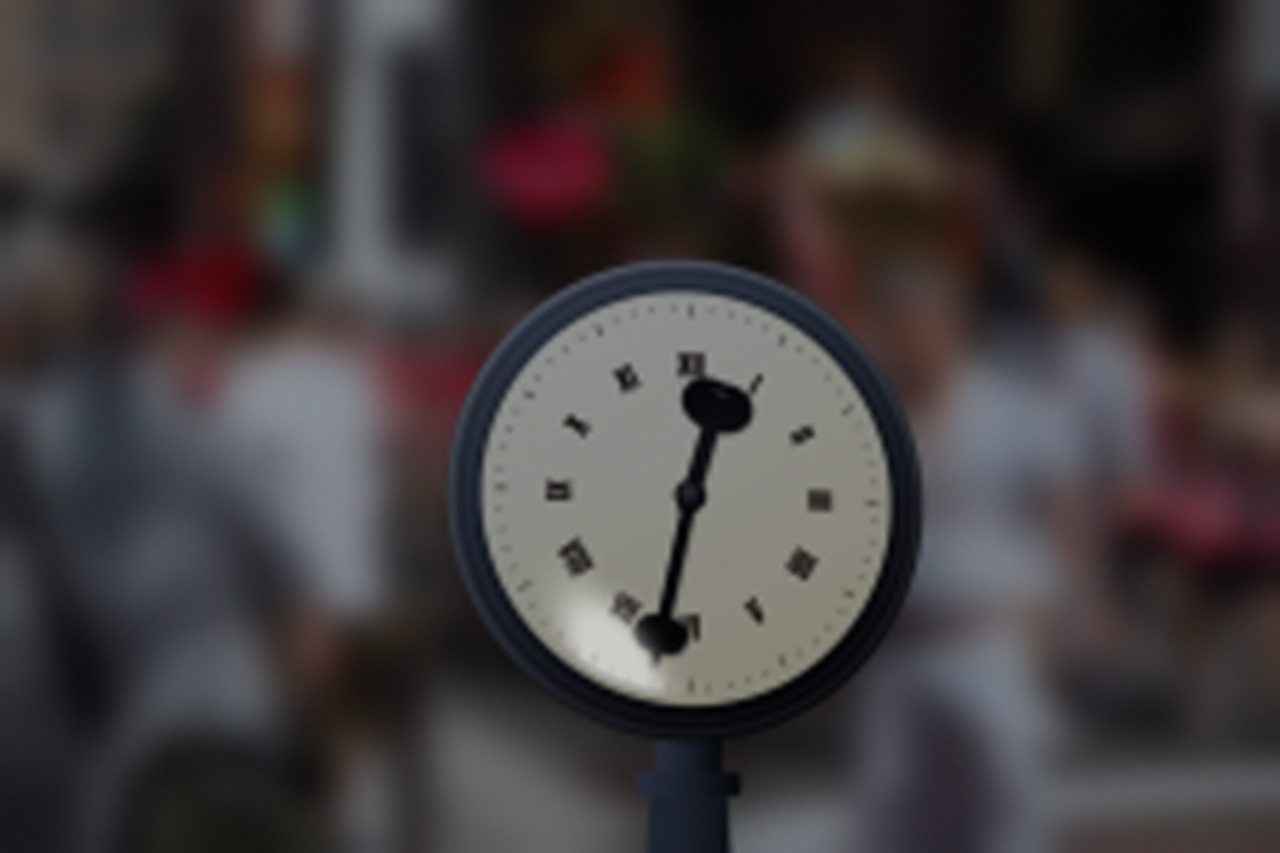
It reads 12,32
